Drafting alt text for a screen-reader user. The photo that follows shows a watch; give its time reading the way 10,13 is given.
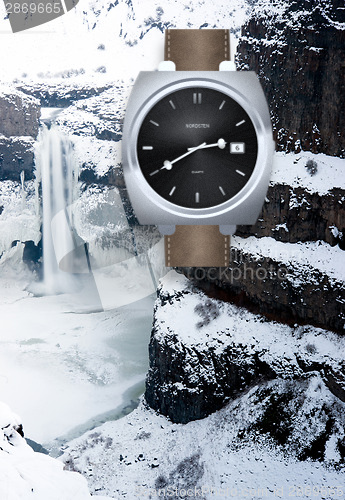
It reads 2,40
